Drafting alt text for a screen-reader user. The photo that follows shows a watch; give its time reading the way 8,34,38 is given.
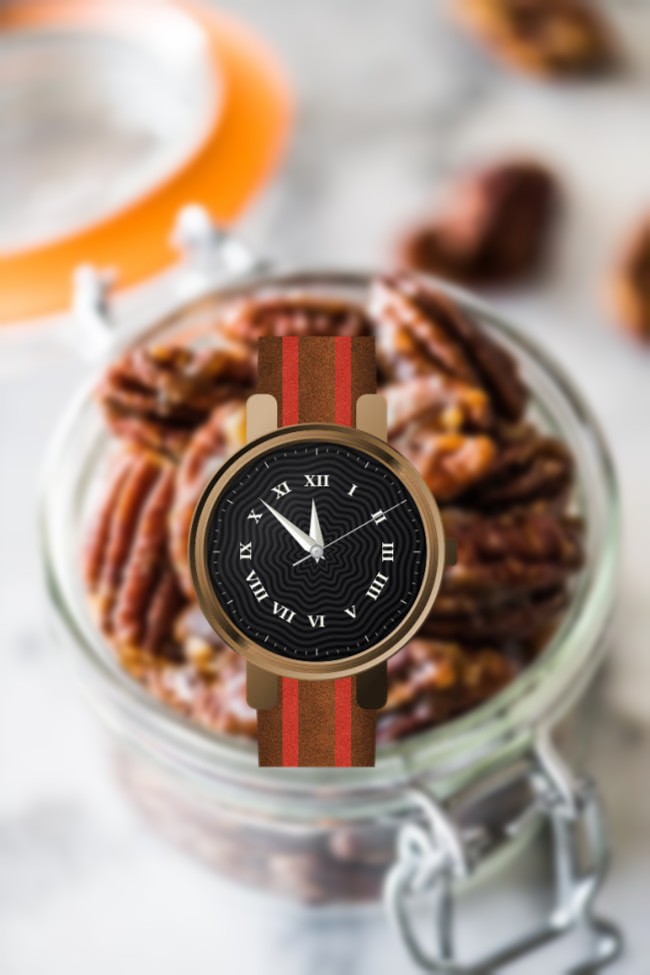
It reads 11,52,10
